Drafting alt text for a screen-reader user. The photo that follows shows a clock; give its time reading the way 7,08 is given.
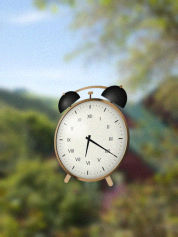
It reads 6,20
